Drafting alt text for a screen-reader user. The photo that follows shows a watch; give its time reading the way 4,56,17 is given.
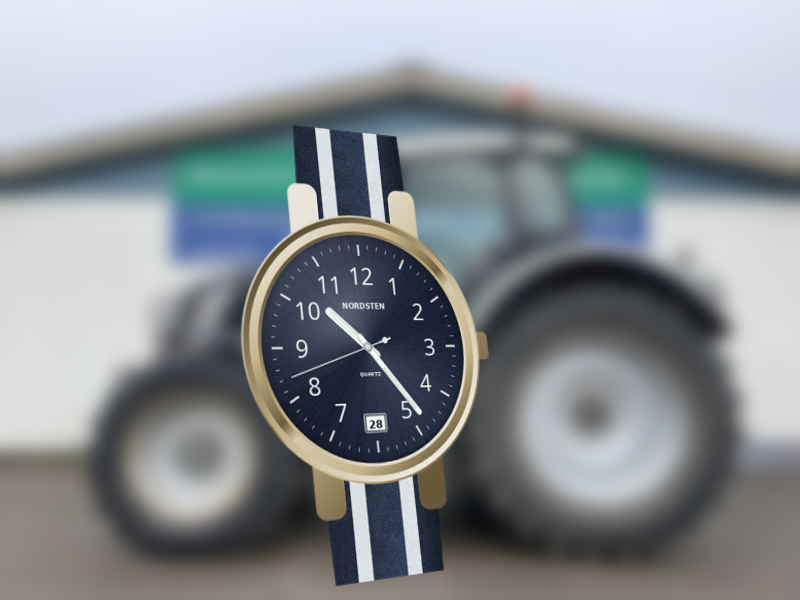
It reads 10,23,42
